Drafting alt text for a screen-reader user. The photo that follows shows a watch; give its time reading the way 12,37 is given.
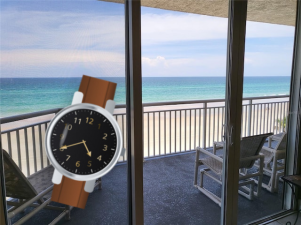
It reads 4,40
